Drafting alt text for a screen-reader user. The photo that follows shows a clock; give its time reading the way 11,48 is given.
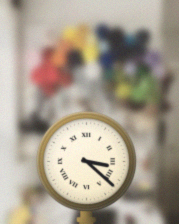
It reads 3,22
